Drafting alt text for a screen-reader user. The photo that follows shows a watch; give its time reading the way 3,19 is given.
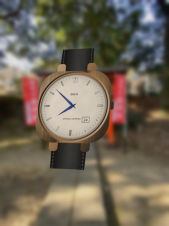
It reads 7,52
